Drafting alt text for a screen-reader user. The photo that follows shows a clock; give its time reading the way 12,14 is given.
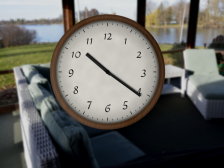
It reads 10,21
